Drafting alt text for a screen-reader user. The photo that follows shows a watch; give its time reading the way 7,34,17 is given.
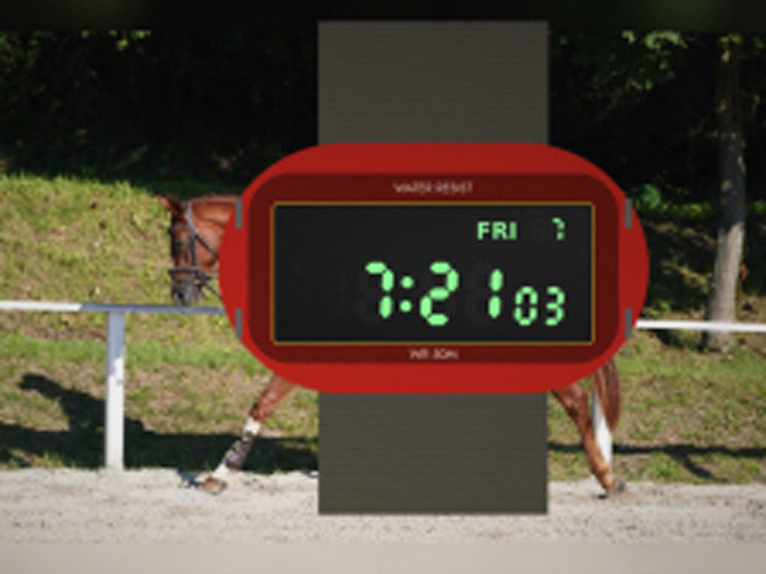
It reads 7,21,03
